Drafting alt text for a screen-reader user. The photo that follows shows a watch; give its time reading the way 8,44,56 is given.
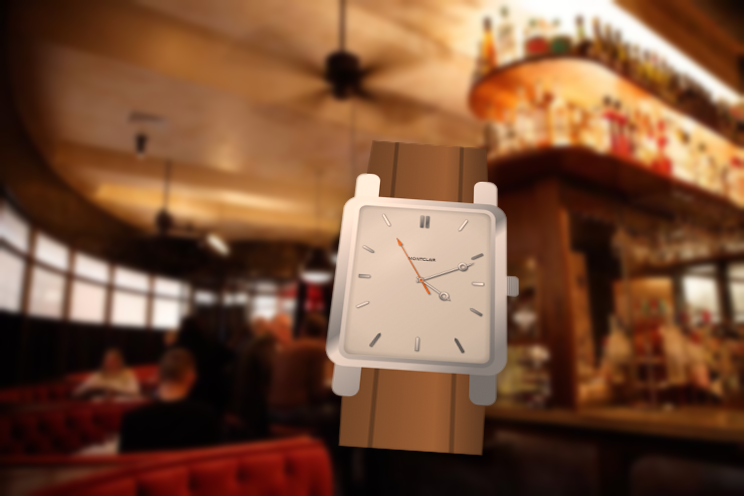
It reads 4,10,55
